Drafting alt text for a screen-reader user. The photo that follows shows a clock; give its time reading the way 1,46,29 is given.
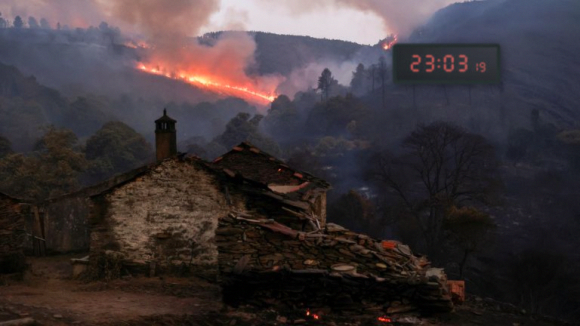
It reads 23,03,19
